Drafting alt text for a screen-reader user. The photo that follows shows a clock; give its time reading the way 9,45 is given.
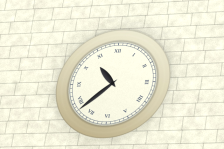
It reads 10,38
